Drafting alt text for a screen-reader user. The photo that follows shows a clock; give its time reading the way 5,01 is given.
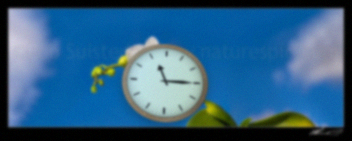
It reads 11,15
